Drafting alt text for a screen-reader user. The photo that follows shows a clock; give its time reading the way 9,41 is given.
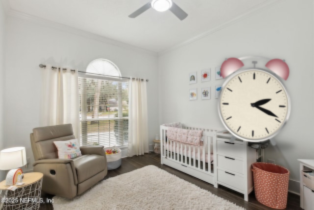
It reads 2,19
